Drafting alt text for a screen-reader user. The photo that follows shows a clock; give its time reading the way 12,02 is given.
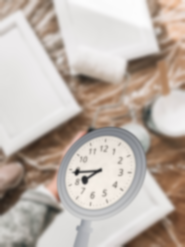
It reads 7,44
